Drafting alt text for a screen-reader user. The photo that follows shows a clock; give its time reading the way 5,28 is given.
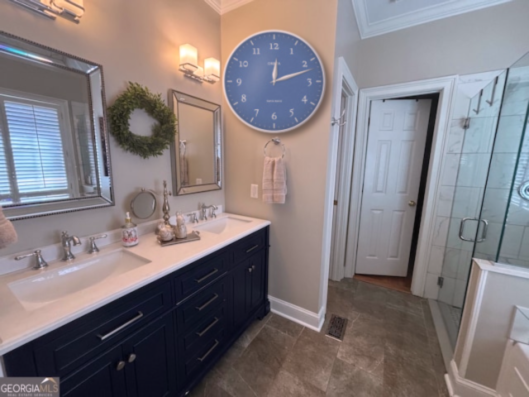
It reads 12,12
